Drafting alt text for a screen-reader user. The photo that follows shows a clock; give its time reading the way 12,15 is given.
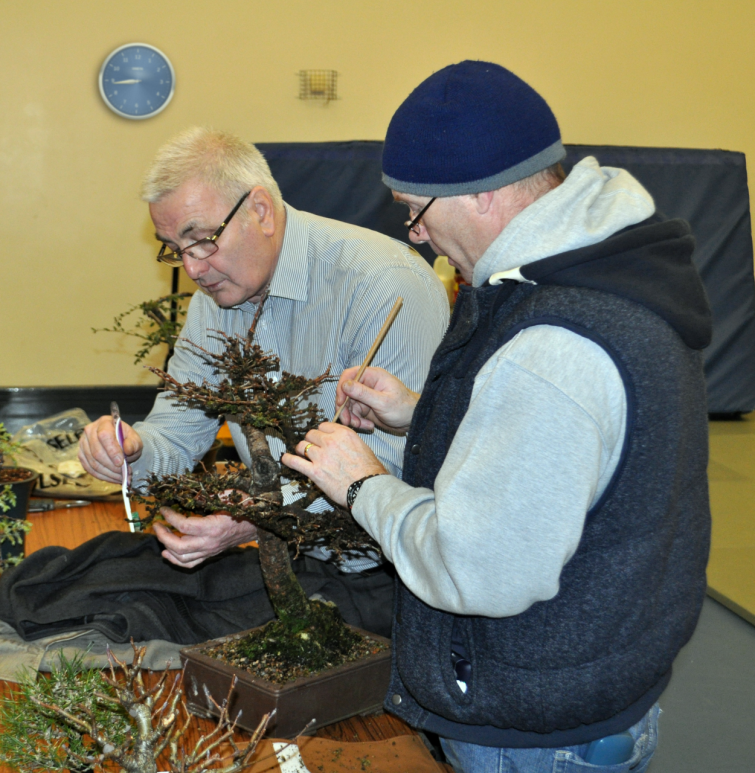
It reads 8,44
